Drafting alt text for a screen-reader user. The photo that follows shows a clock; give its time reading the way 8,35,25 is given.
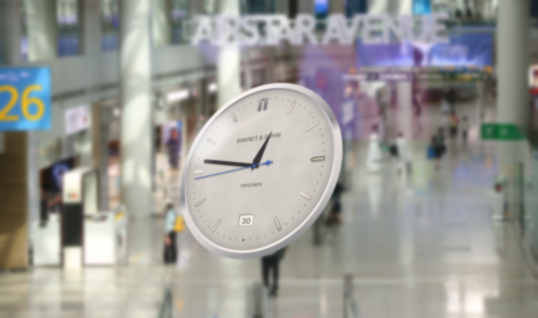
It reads 12,46,44
